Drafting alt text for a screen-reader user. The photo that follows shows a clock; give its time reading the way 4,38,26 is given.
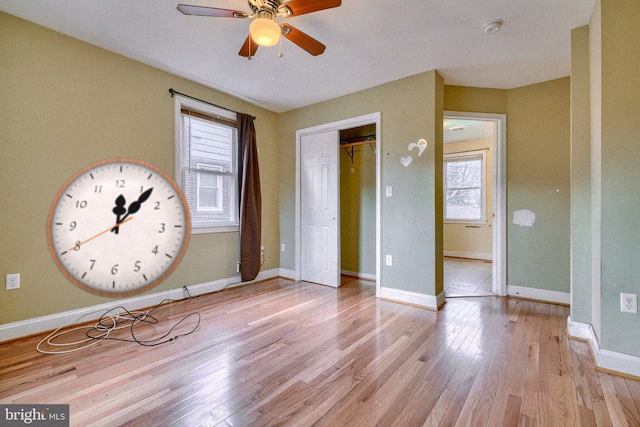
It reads 12,06,40
